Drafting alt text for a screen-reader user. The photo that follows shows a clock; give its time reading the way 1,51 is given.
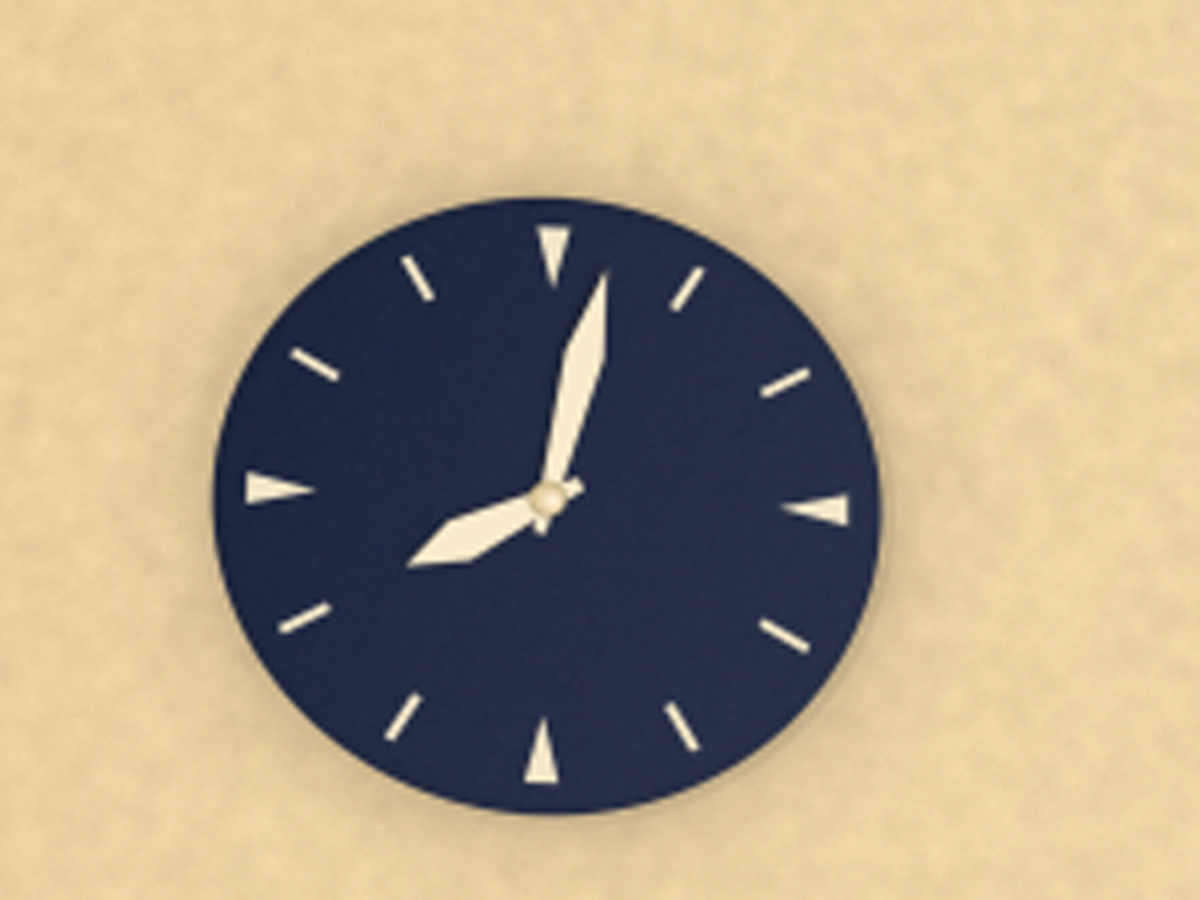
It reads 8,02
